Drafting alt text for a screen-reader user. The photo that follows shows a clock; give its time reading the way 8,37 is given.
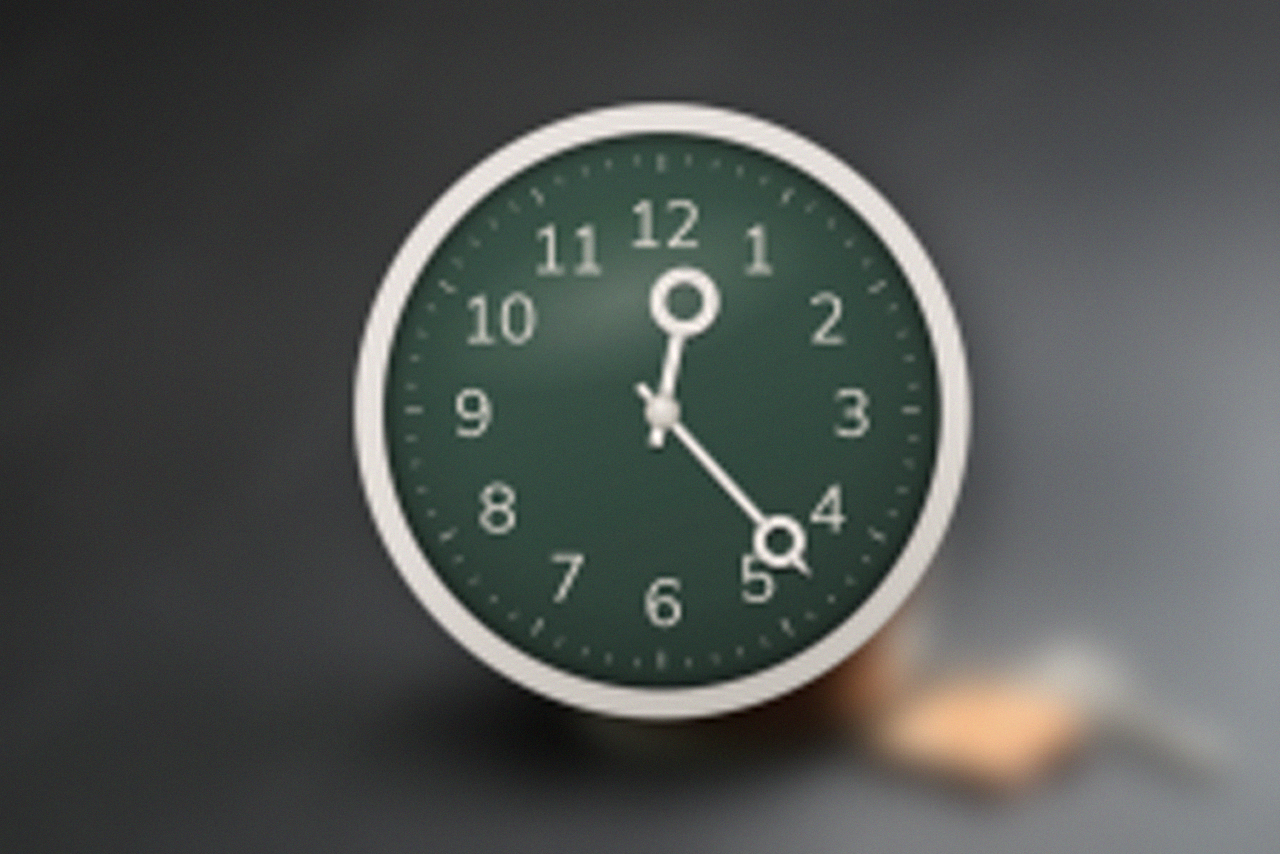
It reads 12,23
